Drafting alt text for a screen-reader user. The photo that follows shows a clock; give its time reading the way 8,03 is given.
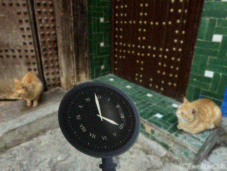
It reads 3,59
